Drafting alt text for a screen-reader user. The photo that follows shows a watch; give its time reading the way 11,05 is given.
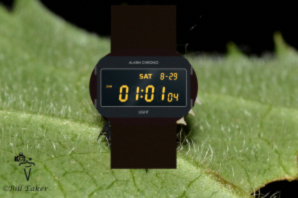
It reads 1,01
